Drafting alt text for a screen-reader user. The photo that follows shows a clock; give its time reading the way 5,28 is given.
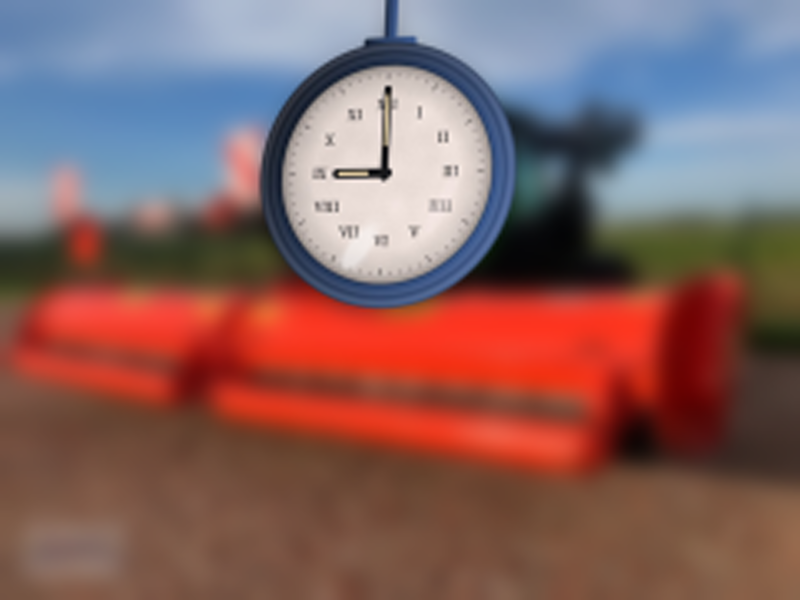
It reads 9,00
